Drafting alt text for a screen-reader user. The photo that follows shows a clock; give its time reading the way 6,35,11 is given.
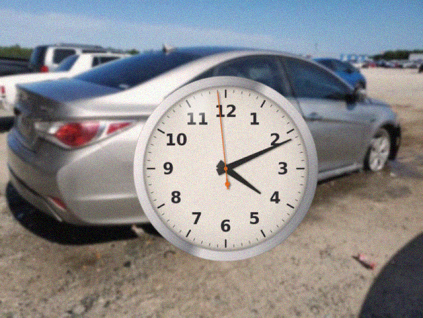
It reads 4,10,59
